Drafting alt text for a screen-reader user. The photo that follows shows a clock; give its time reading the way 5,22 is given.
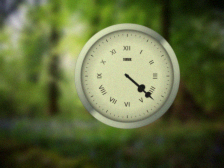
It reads 4,22
